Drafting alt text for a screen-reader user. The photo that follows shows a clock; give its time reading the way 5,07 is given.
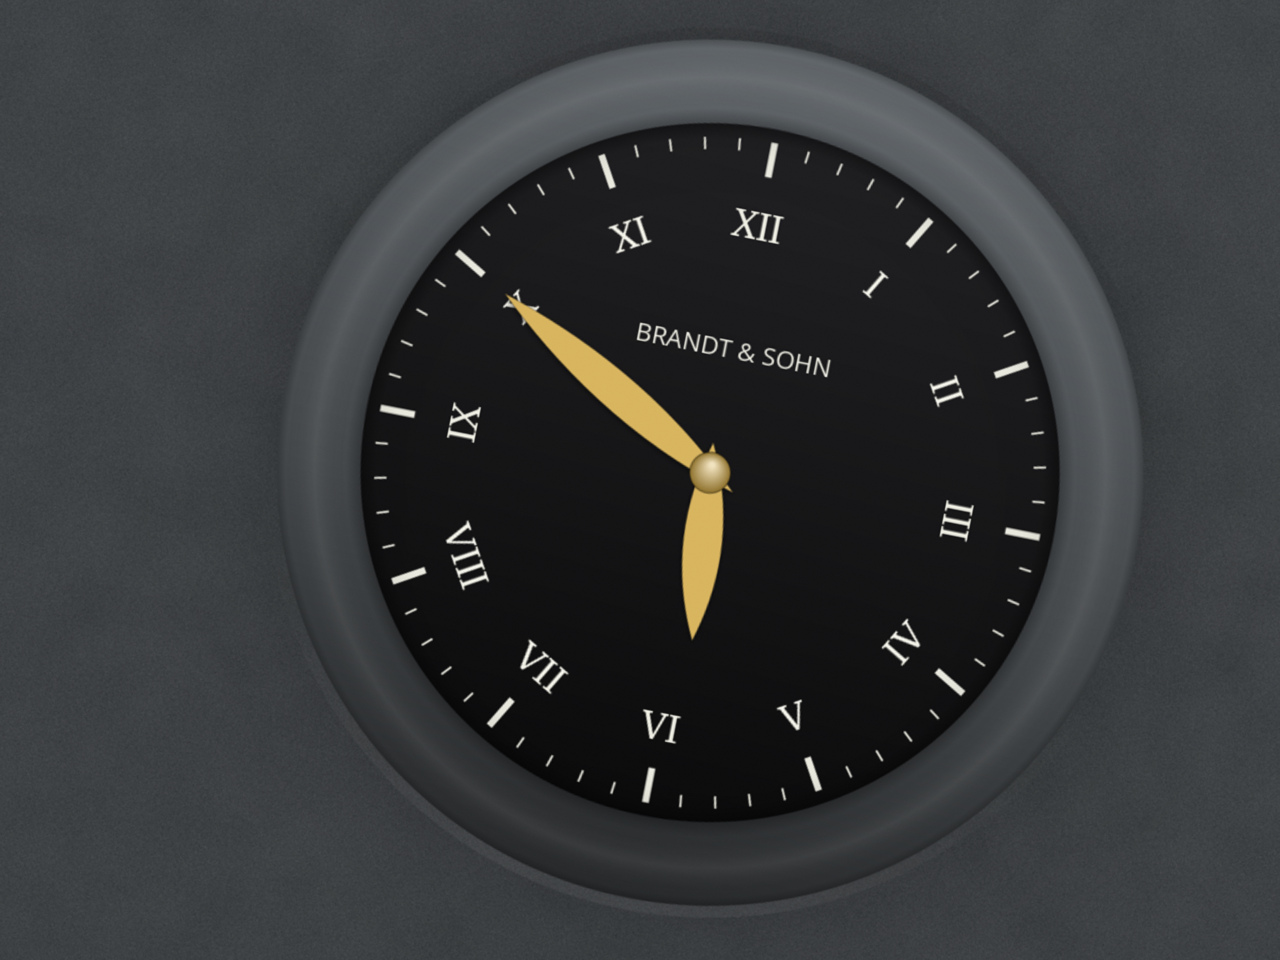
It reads 5,50
